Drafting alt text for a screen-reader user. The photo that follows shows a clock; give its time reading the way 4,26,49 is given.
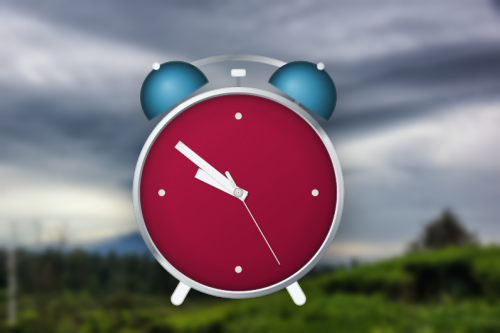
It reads 9,51,25
